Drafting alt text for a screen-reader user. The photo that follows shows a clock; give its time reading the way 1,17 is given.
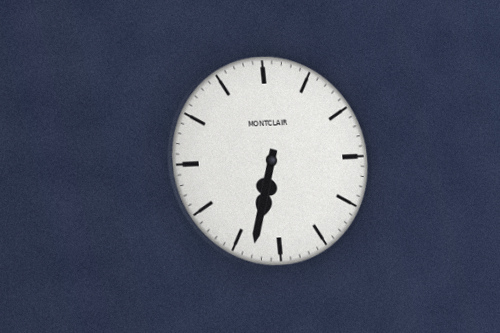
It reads 6,33
